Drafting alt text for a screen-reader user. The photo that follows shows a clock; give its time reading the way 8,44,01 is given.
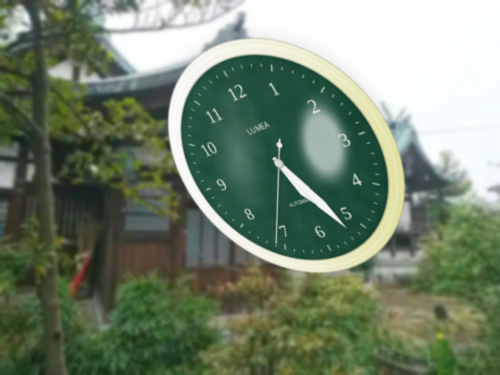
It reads 5,26,36
